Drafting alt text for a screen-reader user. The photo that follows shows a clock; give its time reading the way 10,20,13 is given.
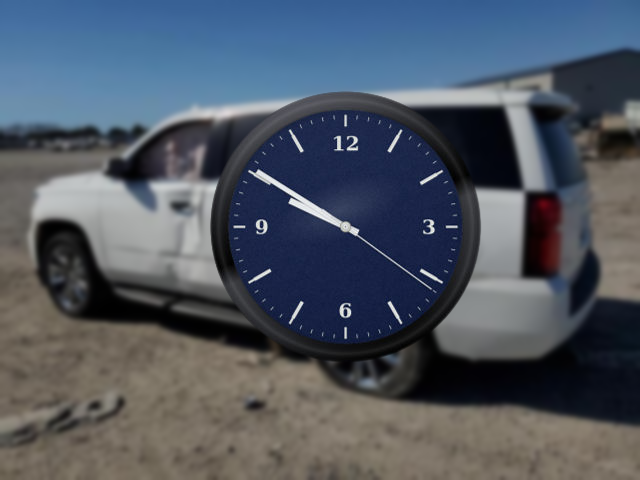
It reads 9,50,21
